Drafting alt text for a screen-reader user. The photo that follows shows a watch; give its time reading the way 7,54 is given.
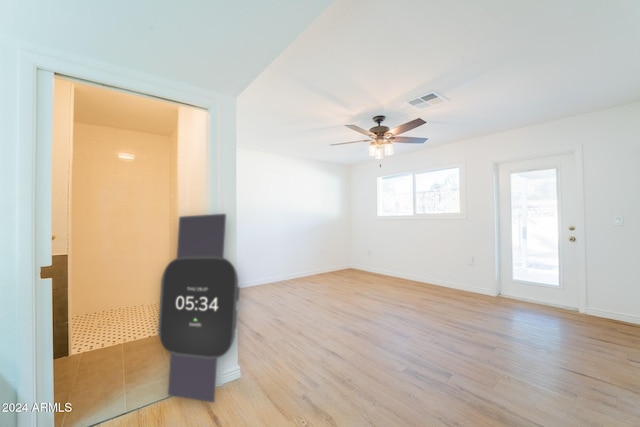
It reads 5,34
